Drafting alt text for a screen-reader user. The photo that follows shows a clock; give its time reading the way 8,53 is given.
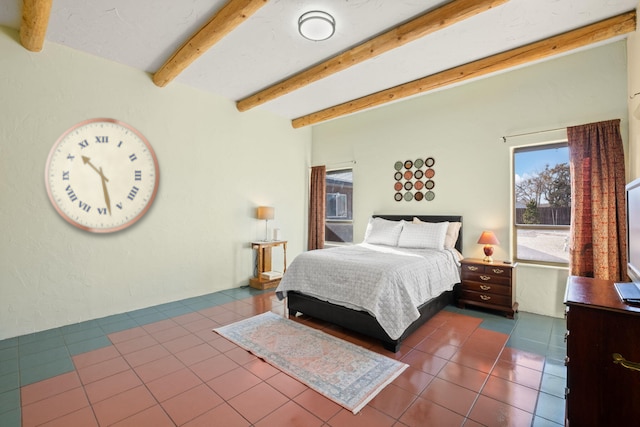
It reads 10,28
